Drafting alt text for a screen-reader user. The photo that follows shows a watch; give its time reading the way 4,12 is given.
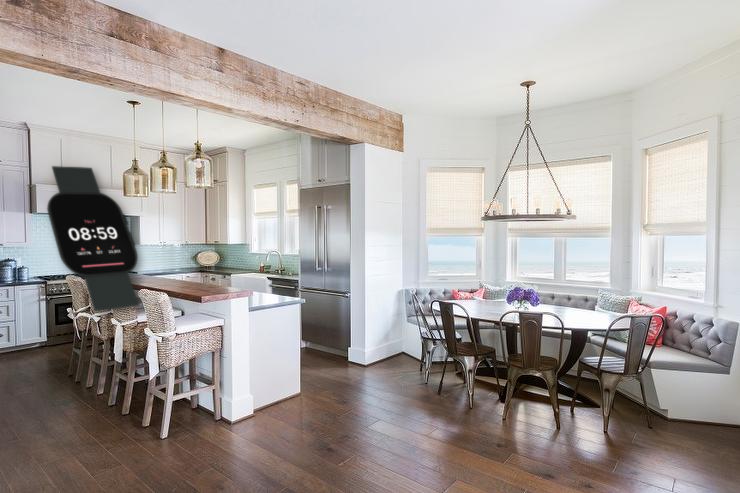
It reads 8,59
